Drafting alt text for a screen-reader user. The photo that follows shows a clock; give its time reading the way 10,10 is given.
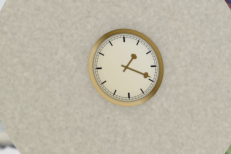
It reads 1,19
